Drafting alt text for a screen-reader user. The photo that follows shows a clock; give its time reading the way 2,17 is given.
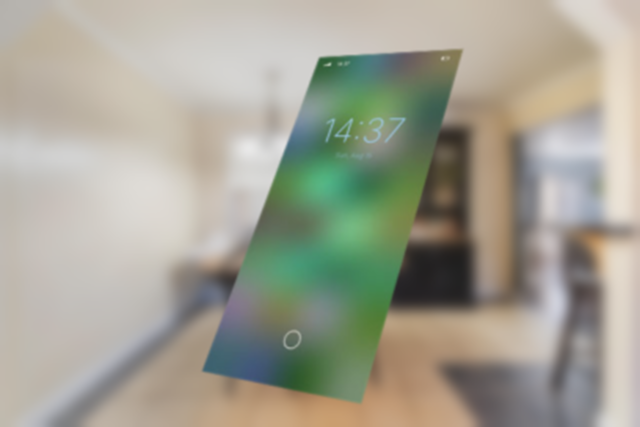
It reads 14,37
